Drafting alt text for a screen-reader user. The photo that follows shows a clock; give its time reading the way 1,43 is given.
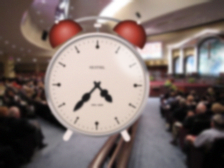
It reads 4,37
